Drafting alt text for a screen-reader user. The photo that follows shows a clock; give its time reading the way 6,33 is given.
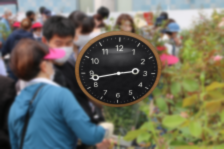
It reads 2,43
